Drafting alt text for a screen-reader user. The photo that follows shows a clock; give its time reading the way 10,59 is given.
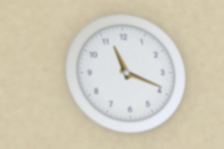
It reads 11,19
